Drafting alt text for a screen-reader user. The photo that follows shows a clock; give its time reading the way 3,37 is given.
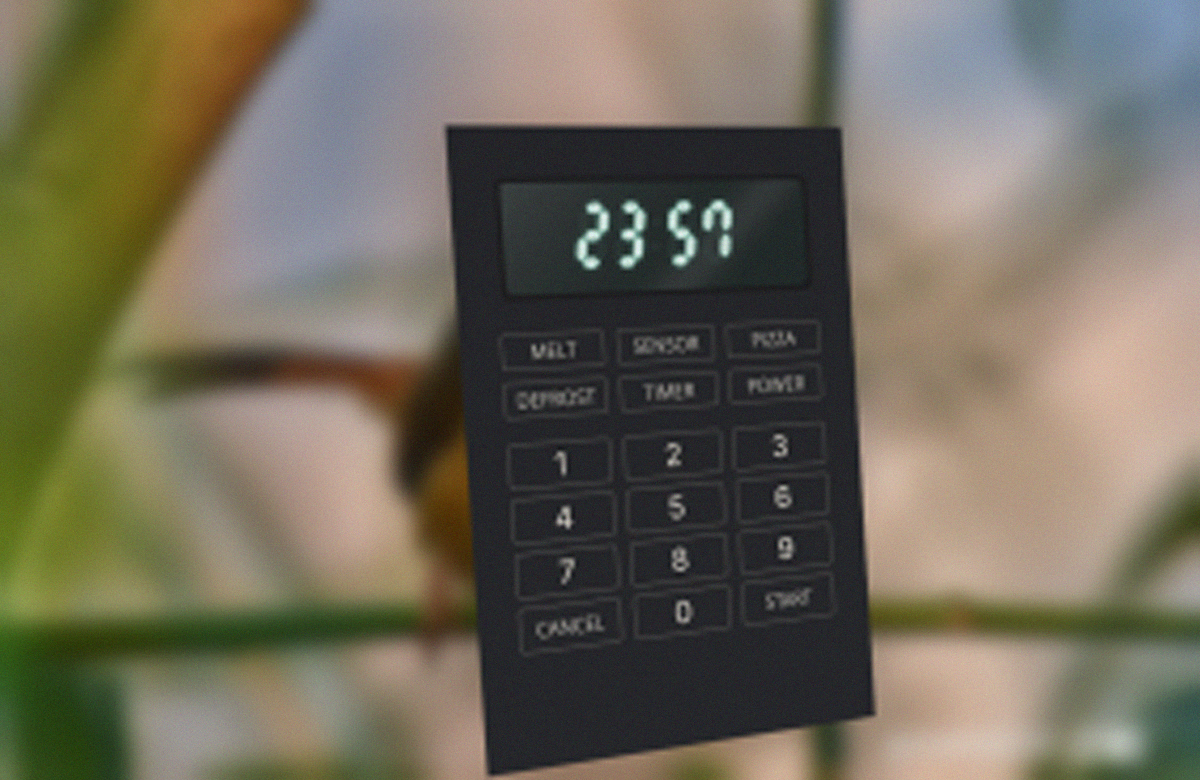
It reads 23,57
